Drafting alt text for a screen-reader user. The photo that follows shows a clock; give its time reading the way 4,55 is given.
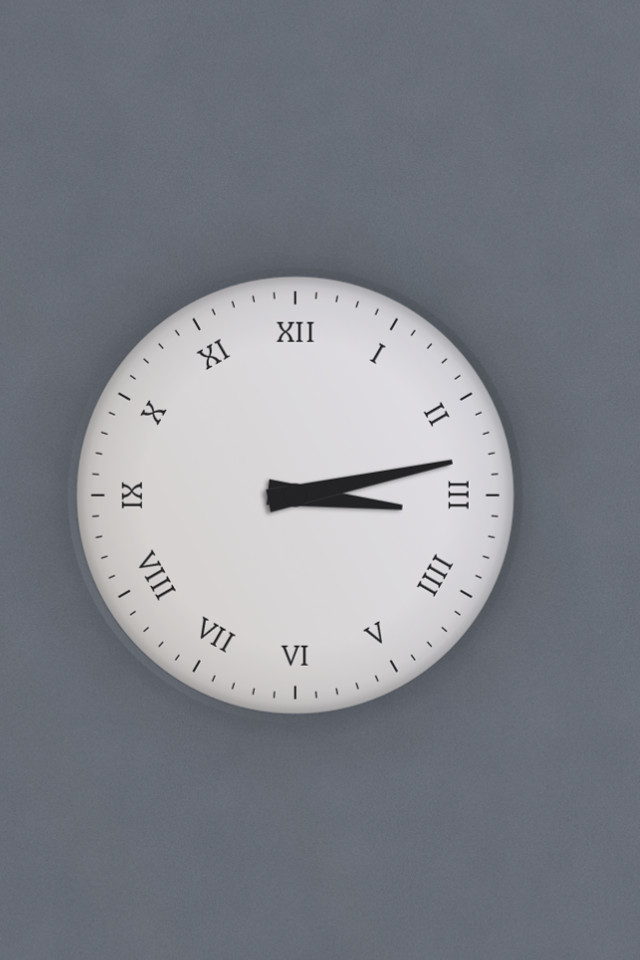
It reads 3,13
